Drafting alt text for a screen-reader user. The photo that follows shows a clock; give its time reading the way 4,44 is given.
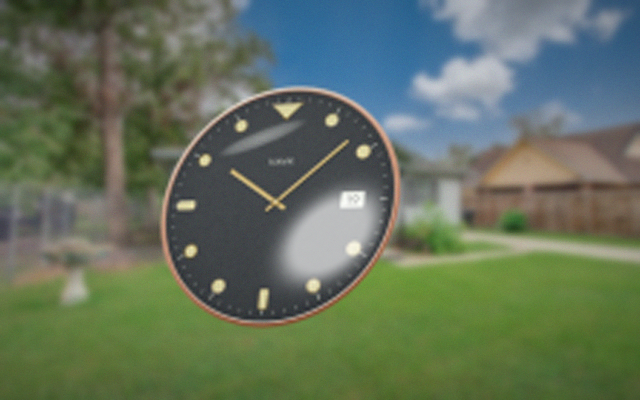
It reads 10,08
